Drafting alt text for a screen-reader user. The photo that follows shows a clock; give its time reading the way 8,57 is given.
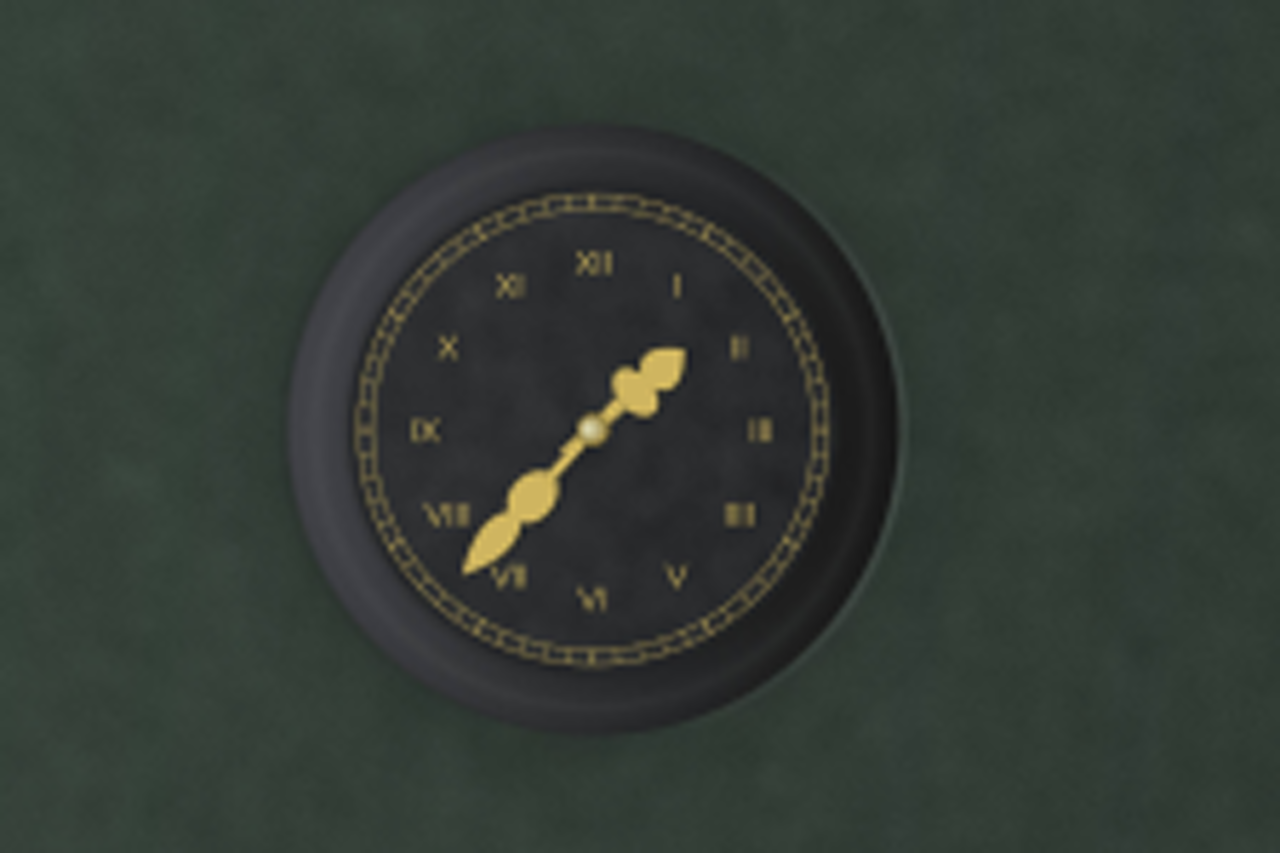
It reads 1,37
